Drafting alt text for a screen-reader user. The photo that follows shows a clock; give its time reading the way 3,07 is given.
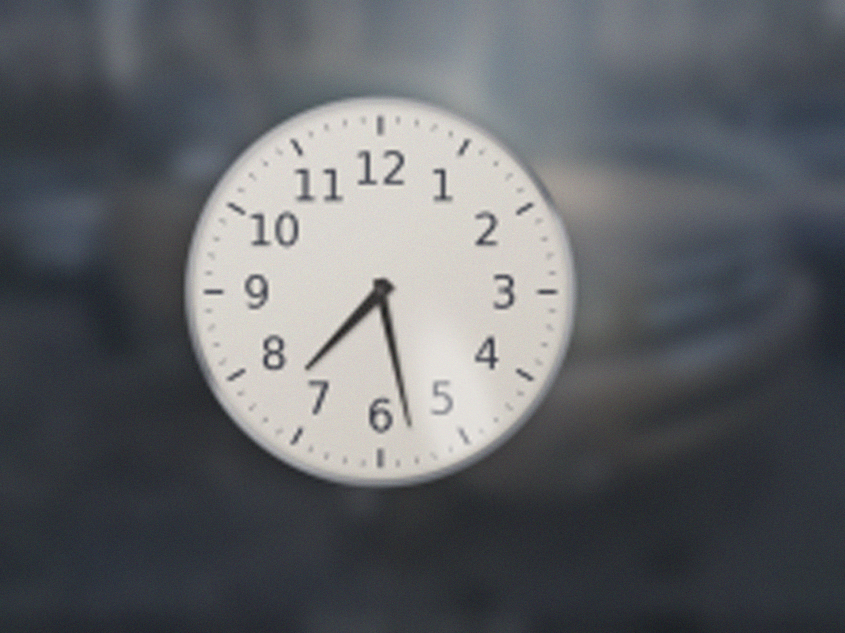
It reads 7,28
